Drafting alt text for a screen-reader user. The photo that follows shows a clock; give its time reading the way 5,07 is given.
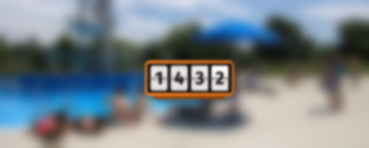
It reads 14,32
